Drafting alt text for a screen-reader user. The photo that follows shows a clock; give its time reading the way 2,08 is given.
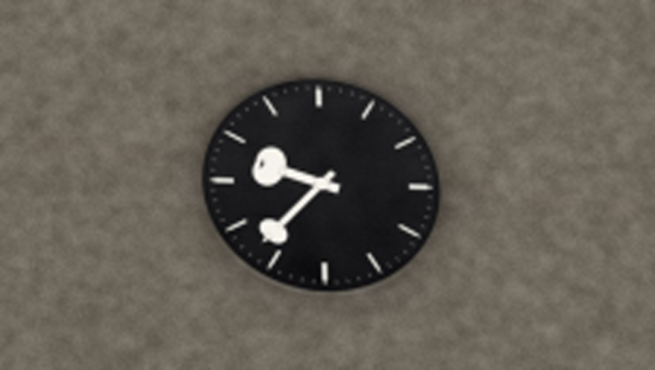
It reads 9,37
